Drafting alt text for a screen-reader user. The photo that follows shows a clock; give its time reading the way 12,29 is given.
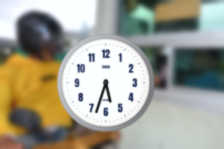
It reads 5,33
